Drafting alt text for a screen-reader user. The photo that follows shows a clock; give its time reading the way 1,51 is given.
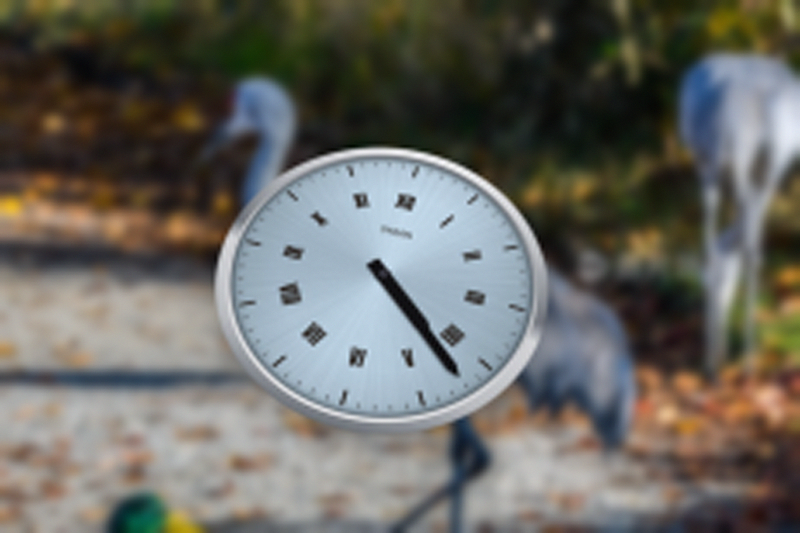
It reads 4,22
